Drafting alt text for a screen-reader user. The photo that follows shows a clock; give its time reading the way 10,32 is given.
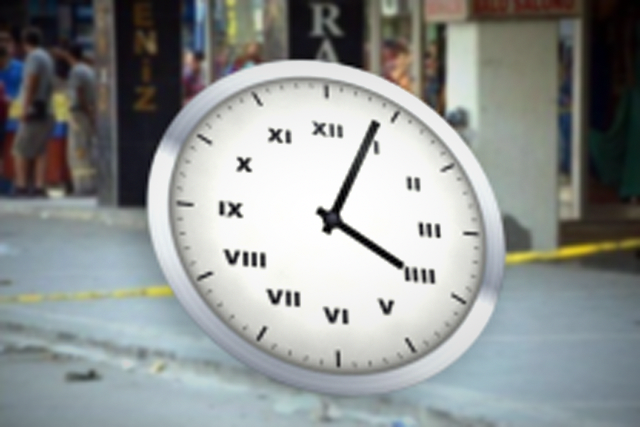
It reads 4,04
